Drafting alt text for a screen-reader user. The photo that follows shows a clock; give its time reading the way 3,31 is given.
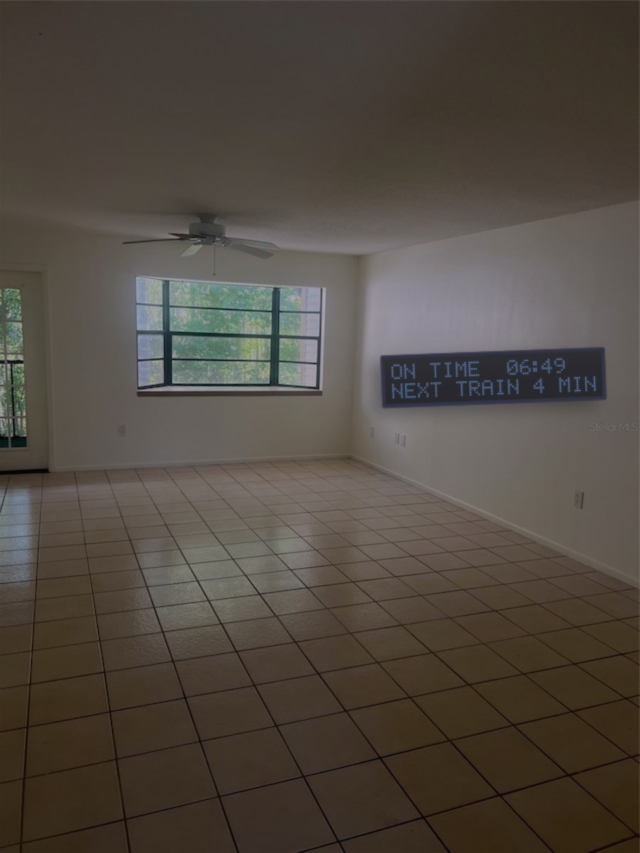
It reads 6,49
